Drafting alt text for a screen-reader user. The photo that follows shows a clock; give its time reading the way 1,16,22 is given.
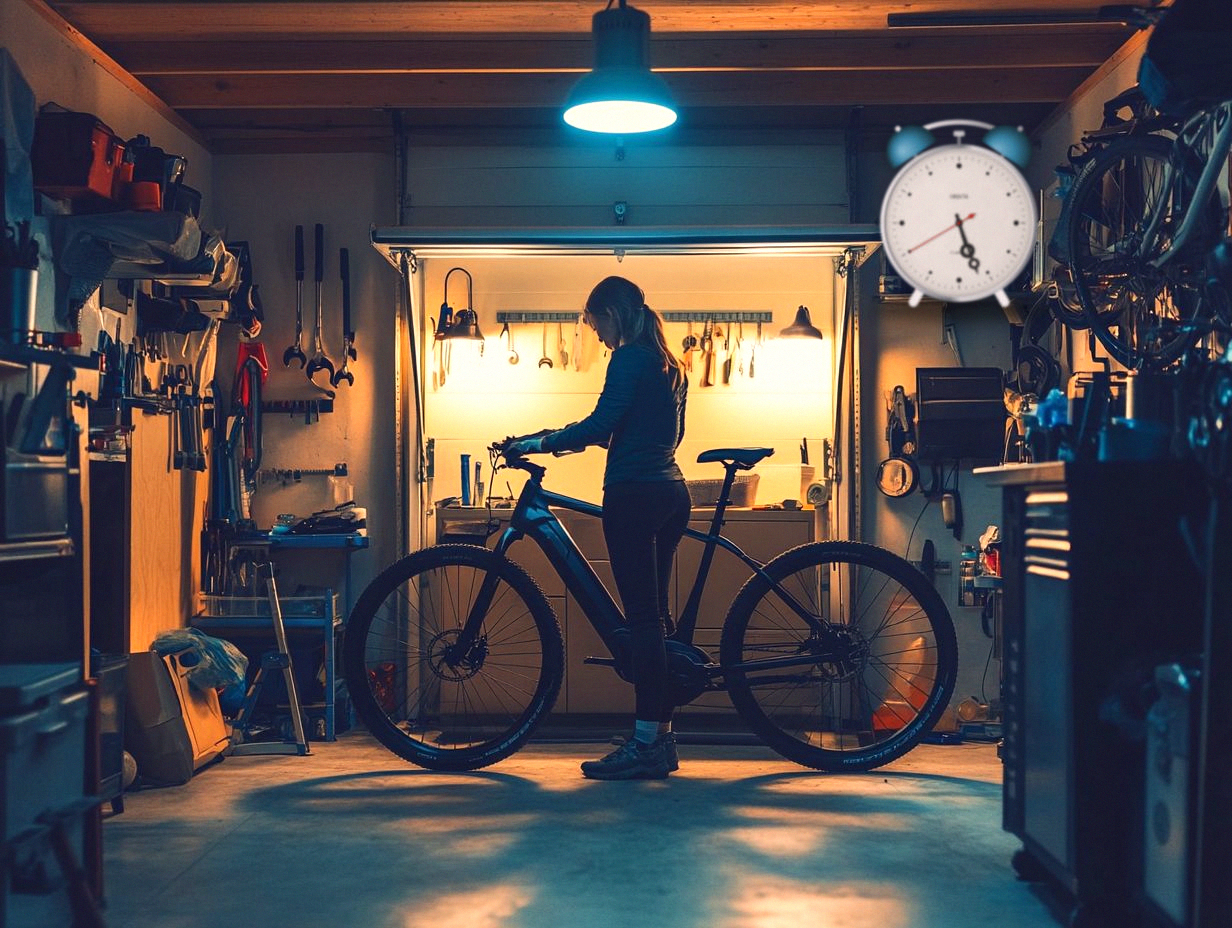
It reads 5,26,40
